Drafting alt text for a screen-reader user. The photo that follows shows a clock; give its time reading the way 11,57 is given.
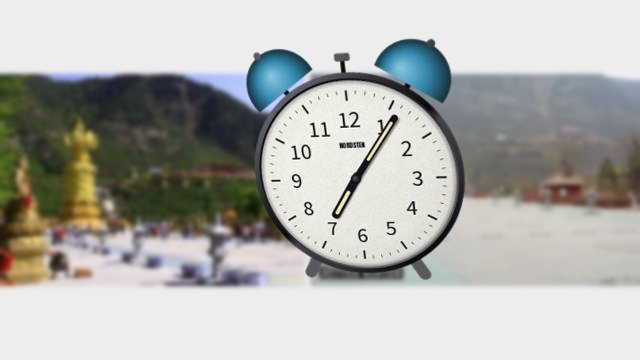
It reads 7,06
